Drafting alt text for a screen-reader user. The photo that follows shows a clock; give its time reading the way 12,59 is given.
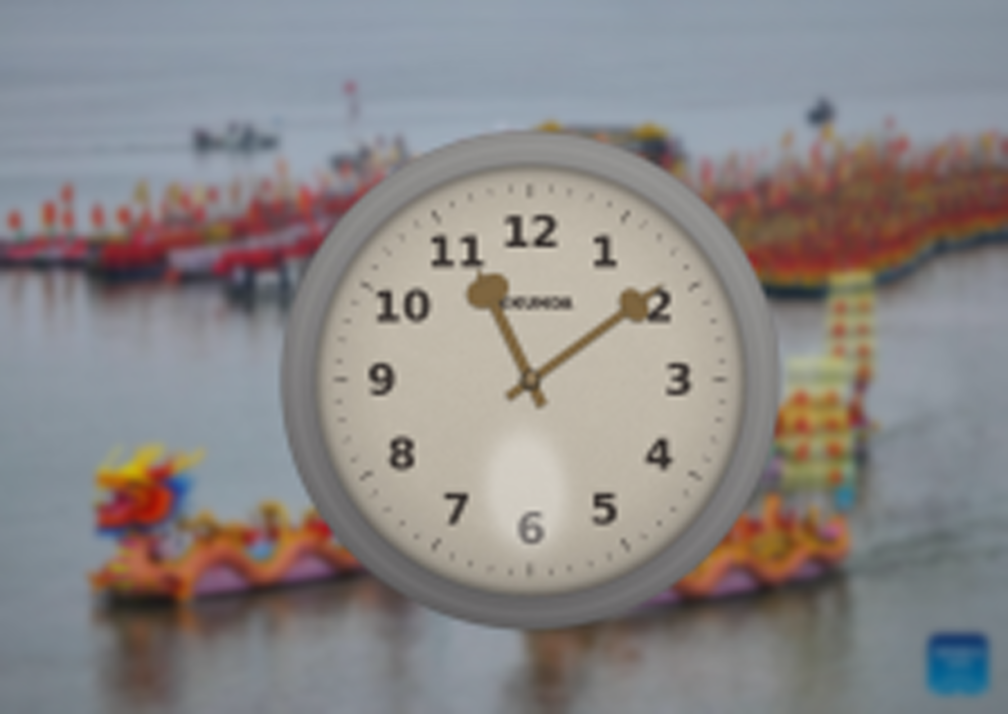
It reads 11,09
